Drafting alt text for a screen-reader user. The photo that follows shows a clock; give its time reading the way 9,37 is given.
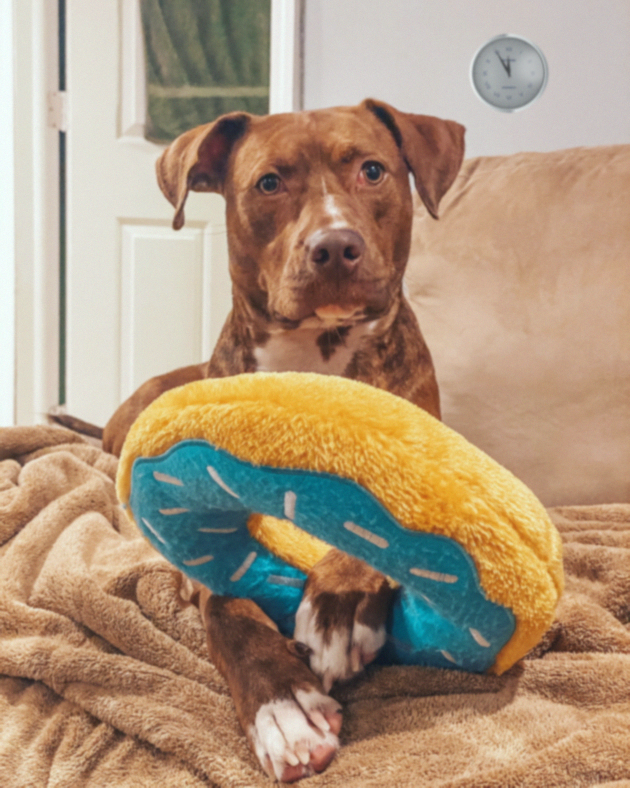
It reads 11,55
